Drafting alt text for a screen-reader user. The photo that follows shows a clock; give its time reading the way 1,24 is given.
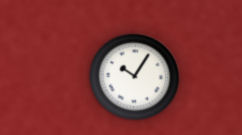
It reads 10,05
